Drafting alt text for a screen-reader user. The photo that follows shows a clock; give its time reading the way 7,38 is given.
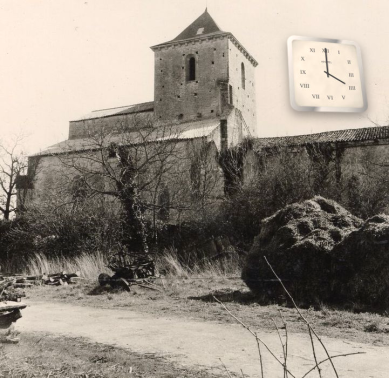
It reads 4,00
